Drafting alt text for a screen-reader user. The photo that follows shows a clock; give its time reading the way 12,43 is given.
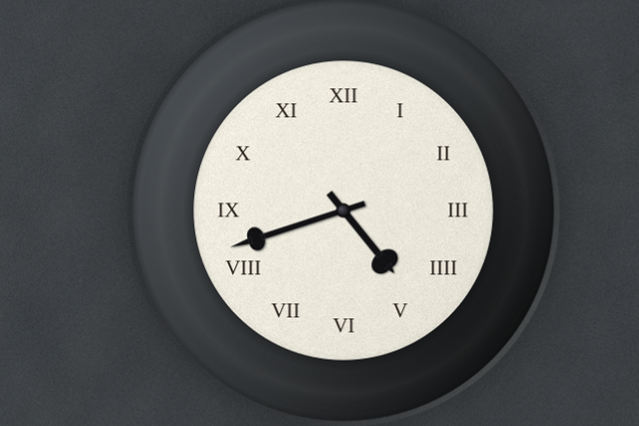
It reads 4,42
